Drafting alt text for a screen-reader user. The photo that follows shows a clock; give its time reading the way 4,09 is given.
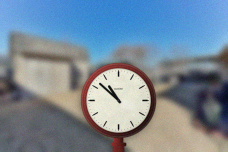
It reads 10,52
